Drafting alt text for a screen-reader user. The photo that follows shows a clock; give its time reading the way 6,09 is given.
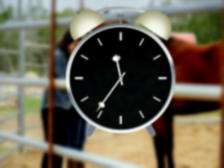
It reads 11,36
